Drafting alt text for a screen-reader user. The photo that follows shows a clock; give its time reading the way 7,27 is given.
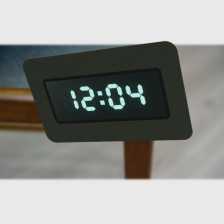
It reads 12,04
